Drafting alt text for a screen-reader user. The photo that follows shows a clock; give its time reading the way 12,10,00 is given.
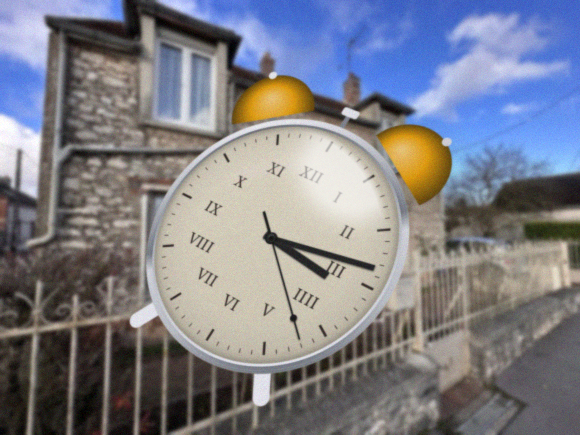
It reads 3,13,22
